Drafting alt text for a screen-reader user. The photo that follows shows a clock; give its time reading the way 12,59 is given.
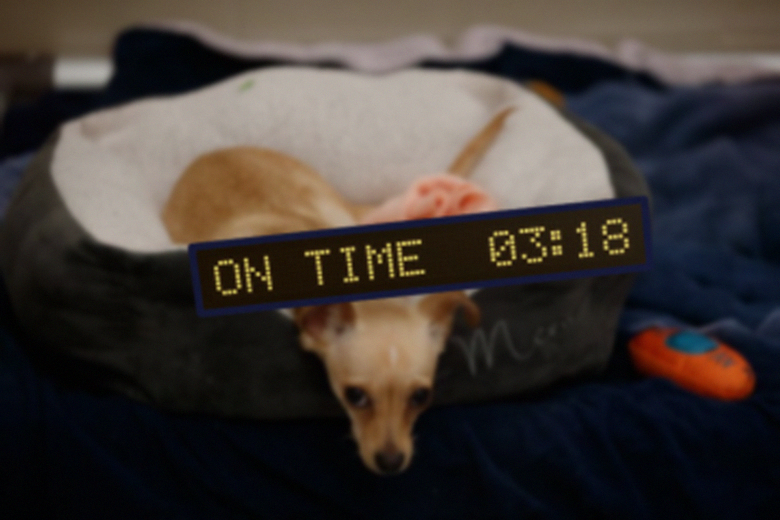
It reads 3,18
